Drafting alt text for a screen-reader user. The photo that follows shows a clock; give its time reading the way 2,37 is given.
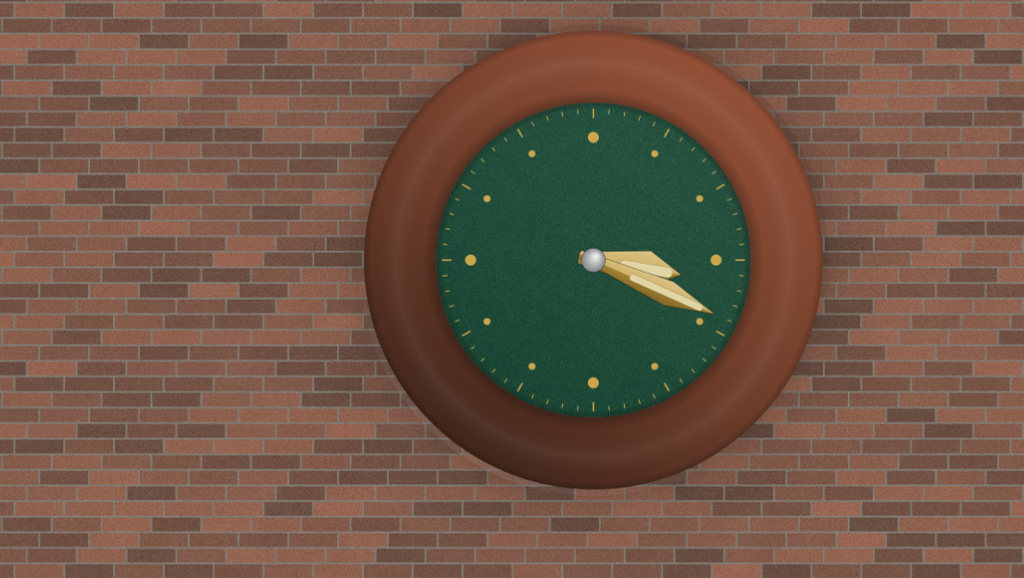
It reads 3,19
